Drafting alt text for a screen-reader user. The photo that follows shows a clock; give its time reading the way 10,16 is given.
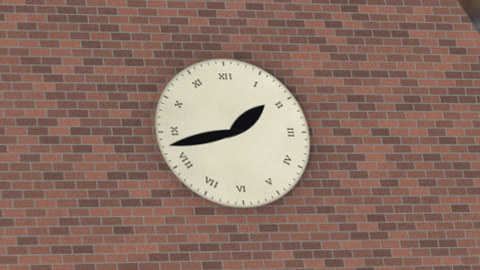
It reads 1,43
